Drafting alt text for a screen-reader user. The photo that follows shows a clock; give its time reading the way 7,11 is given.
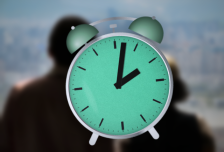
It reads 2,02
